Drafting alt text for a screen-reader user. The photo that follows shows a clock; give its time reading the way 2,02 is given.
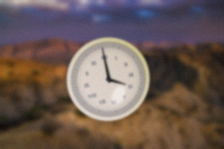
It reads 4,00
